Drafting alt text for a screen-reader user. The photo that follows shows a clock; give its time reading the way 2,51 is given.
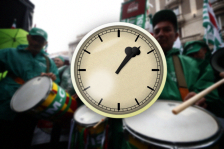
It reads 1,07
